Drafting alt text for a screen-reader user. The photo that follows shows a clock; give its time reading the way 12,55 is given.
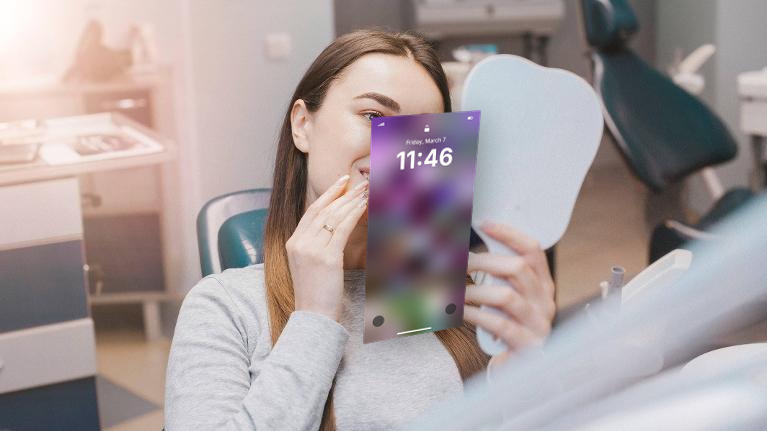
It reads 11,46
